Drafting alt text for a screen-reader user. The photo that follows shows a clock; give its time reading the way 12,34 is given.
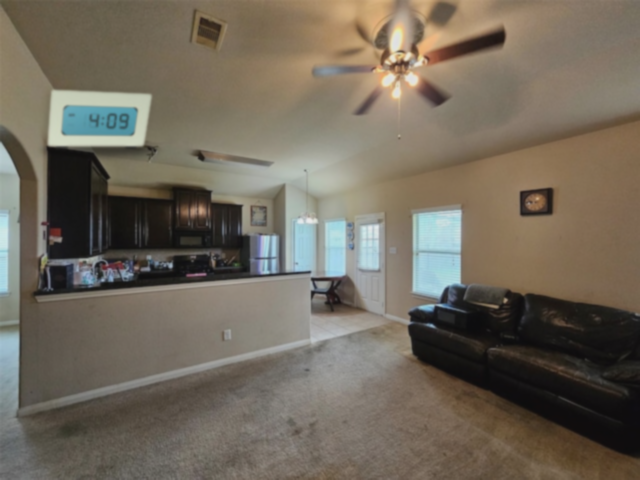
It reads 4,09
